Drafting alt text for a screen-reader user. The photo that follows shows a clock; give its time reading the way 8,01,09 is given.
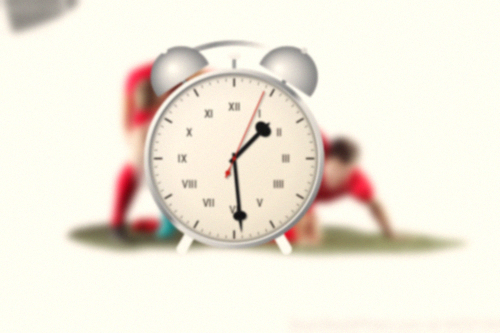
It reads 1,29,04
